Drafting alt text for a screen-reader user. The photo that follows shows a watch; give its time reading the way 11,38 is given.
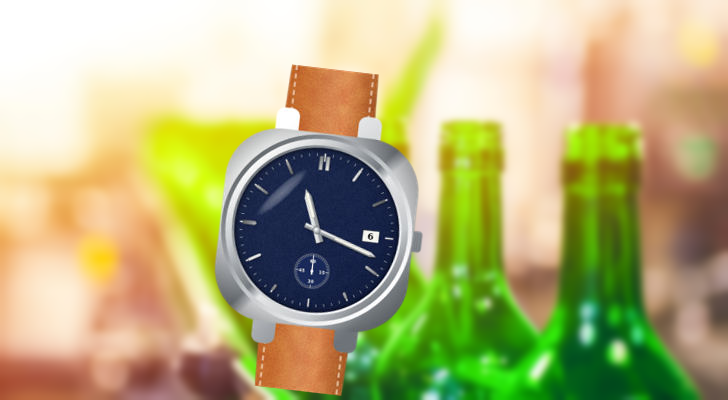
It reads 11,18
